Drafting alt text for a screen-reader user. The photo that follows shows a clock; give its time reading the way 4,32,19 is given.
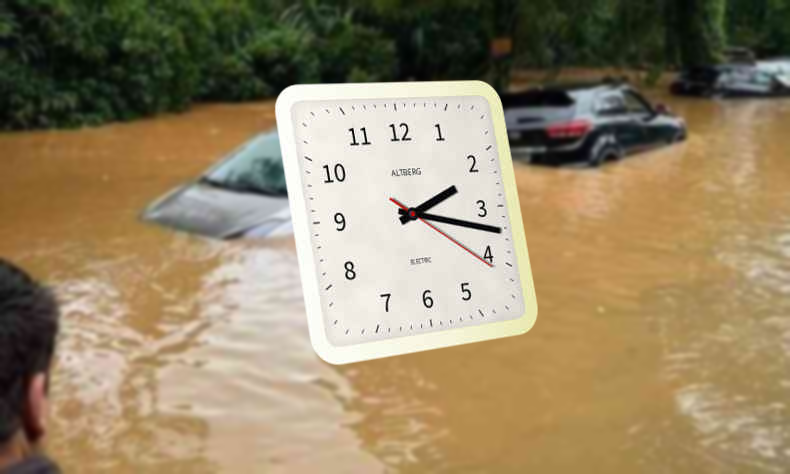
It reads 2,17,21
